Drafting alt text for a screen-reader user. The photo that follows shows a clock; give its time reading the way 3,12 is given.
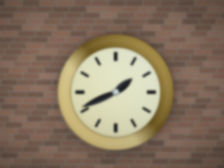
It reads 1,41
